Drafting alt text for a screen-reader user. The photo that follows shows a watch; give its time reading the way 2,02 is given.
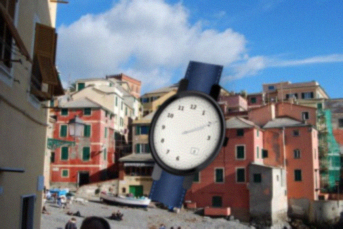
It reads 2,10
